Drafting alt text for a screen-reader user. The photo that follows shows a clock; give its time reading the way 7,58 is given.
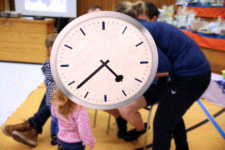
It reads 4,38
